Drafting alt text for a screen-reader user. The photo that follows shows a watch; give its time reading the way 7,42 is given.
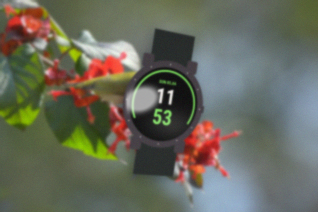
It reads 11,53
